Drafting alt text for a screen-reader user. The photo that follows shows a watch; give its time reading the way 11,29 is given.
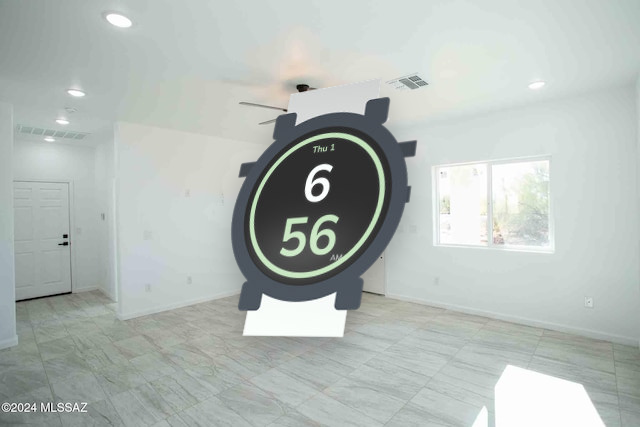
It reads 6,56
